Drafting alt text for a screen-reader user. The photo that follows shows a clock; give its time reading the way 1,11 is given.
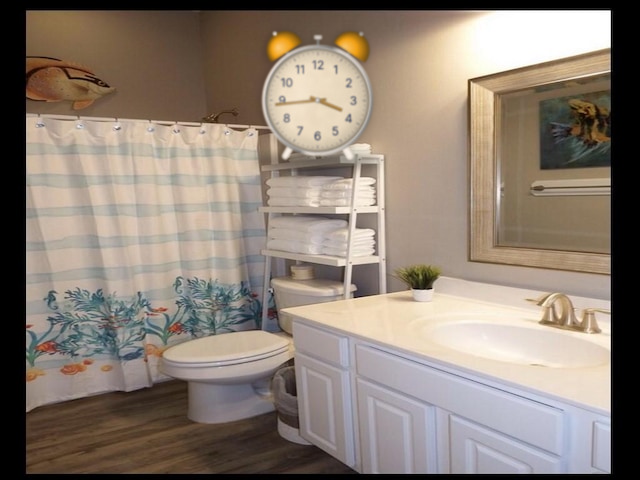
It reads 3,44
